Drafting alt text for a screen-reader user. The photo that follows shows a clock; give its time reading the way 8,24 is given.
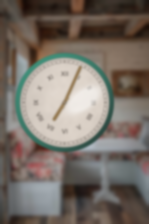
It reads 7,04
